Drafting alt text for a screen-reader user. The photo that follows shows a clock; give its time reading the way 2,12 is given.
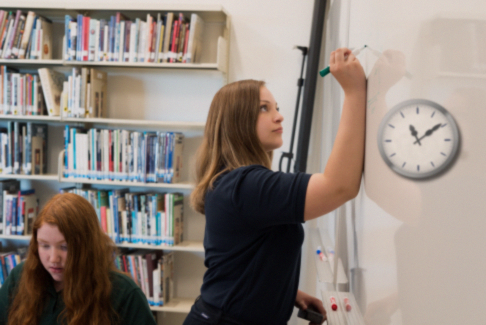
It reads 11,09
